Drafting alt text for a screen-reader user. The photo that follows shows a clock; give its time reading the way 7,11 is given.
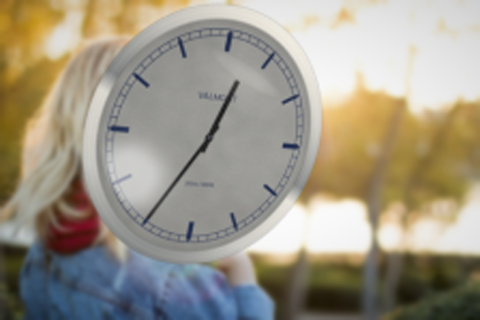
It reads 12,35
